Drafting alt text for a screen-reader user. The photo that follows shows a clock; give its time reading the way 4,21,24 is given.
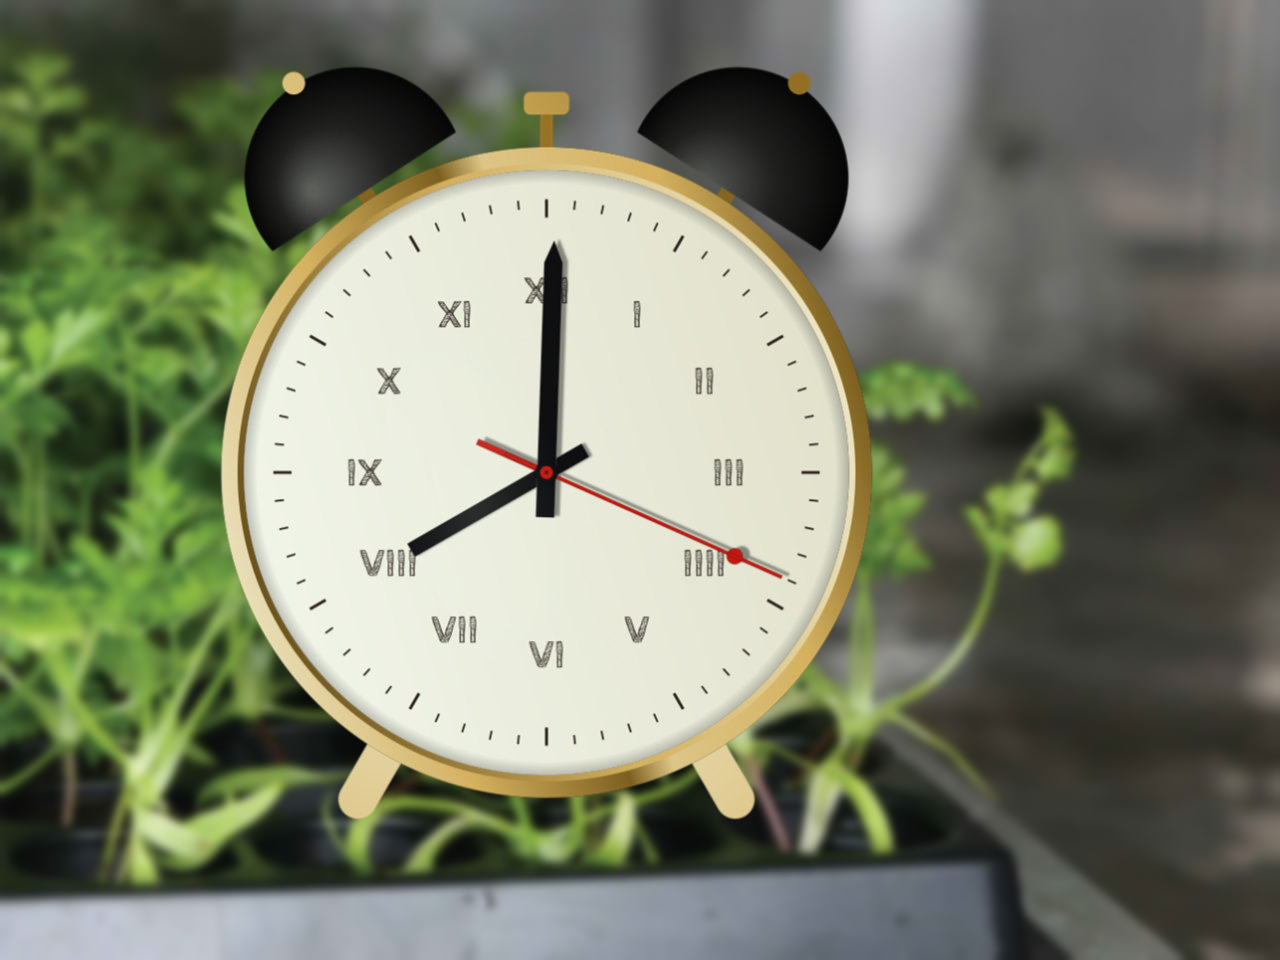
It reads 8,00,19
